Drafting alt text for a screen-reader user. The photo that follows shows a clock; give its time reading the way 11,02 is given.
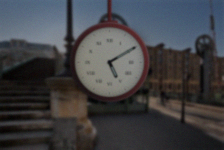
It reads 5,10
